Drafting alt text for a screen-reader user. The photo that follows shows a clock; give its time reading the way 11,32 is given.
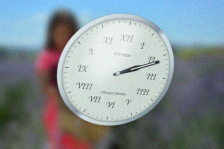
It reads 2,11
